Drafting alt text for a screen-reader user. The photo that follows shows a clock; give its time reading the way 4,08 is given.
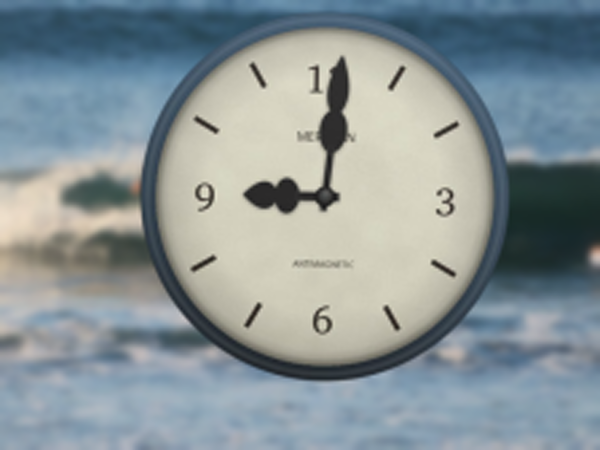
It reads 9,01
